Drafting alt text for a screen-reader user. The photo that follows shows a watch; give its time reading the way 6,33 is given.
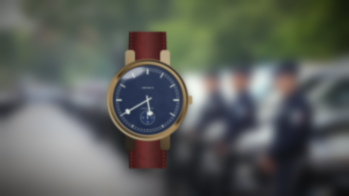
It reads 5,40
